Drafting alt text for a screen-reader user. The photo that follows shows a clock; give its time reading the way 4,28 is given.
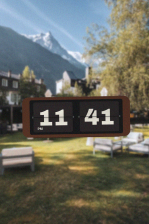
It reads 11,41
